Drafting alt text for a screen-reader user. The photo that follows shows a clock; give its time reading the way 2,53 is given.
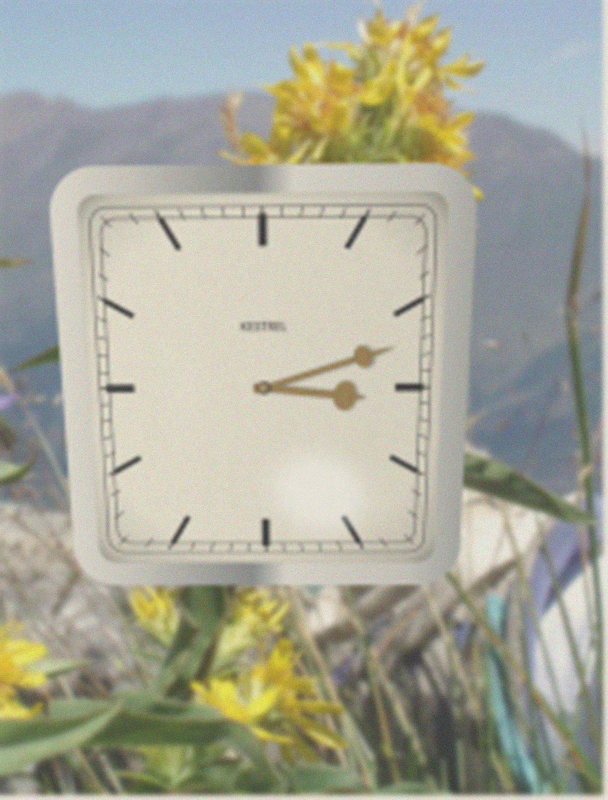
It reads 3,12
